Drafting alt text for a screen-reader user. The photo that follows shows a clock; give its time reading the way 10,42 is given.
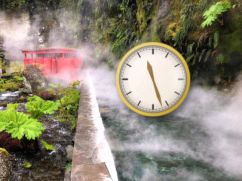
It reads 11,27
